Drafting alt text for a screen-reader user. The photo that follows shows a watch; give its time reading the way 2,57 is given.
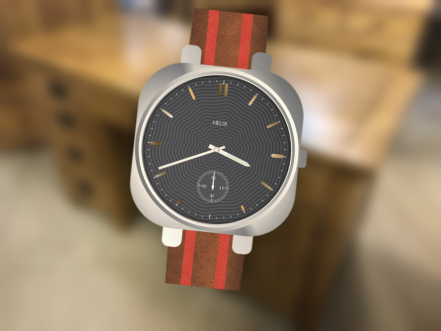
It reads 3,41
